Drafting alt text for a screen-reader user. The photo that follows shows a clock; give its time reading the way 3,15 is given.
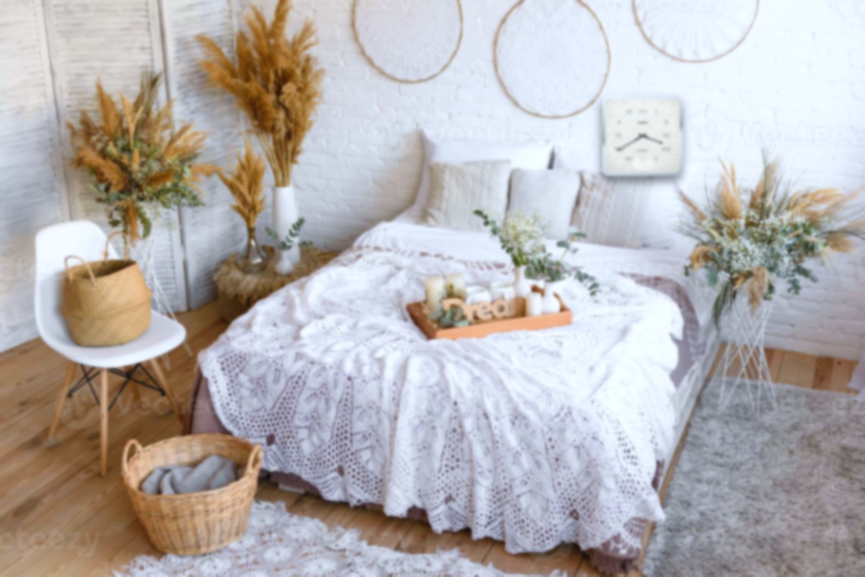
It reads 3,40
